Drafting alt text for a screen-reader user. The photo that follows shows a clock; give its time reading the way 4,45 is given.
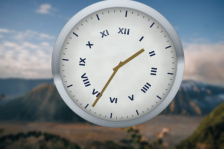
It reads 1,34
